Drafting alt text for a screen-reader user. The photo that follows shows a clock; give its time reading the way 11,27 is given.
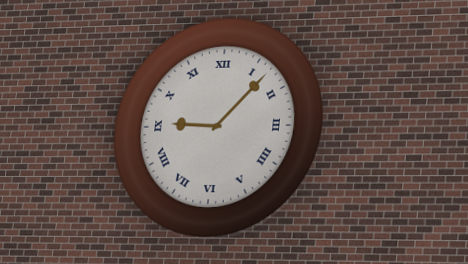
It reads 9,07
